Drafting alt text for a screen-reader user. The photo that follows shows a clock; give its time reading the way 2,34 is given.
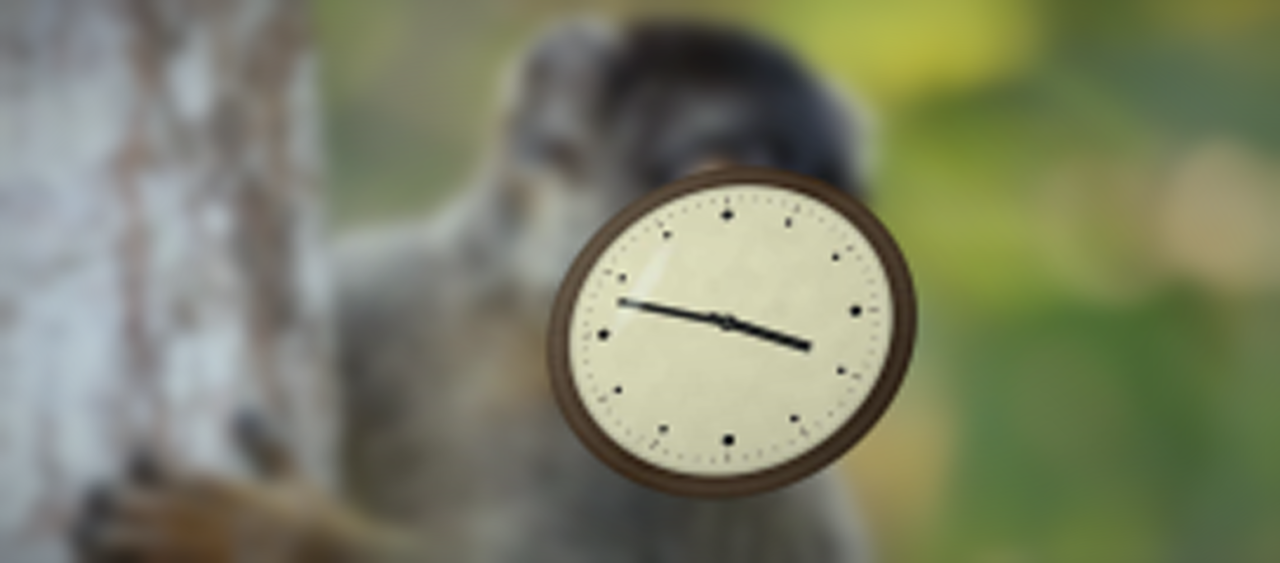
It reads 3,48
